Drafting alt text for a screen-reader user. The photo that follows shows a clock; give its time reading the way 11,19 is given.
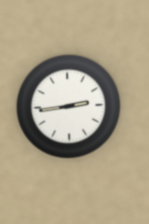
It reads 2,44
